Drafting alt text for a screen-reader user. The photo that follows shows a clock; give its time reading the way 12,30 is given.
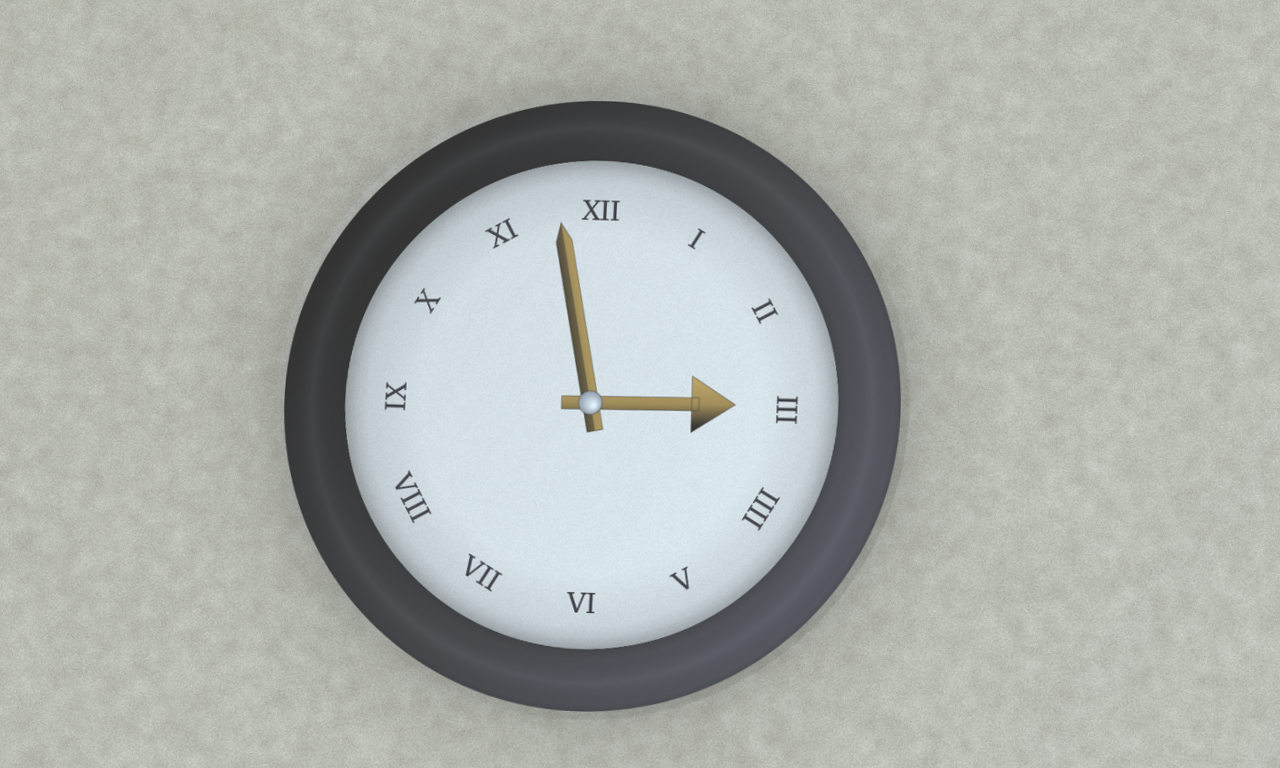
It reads 2,58
